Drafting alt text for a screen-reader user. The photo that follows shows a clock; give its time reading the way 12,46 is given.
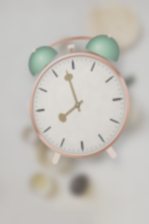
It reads 7,58
